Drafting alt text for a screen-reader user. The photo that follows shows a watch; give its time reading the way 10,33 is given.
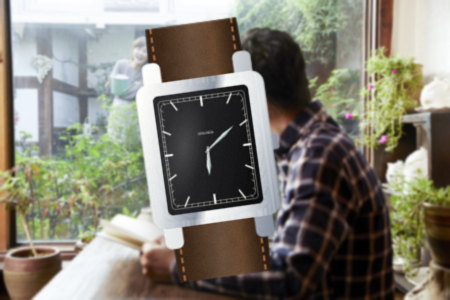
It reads 6,09
